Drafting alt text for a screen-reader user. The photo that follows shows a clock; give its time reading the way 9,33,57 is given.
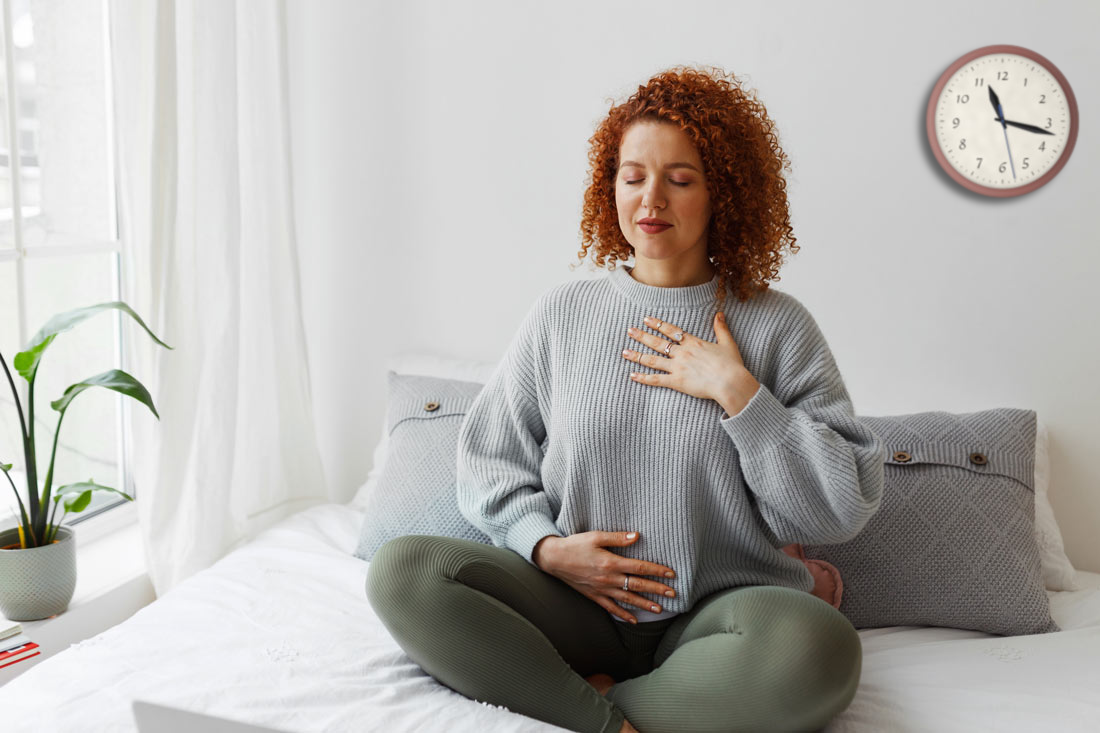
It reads 11,17,28
